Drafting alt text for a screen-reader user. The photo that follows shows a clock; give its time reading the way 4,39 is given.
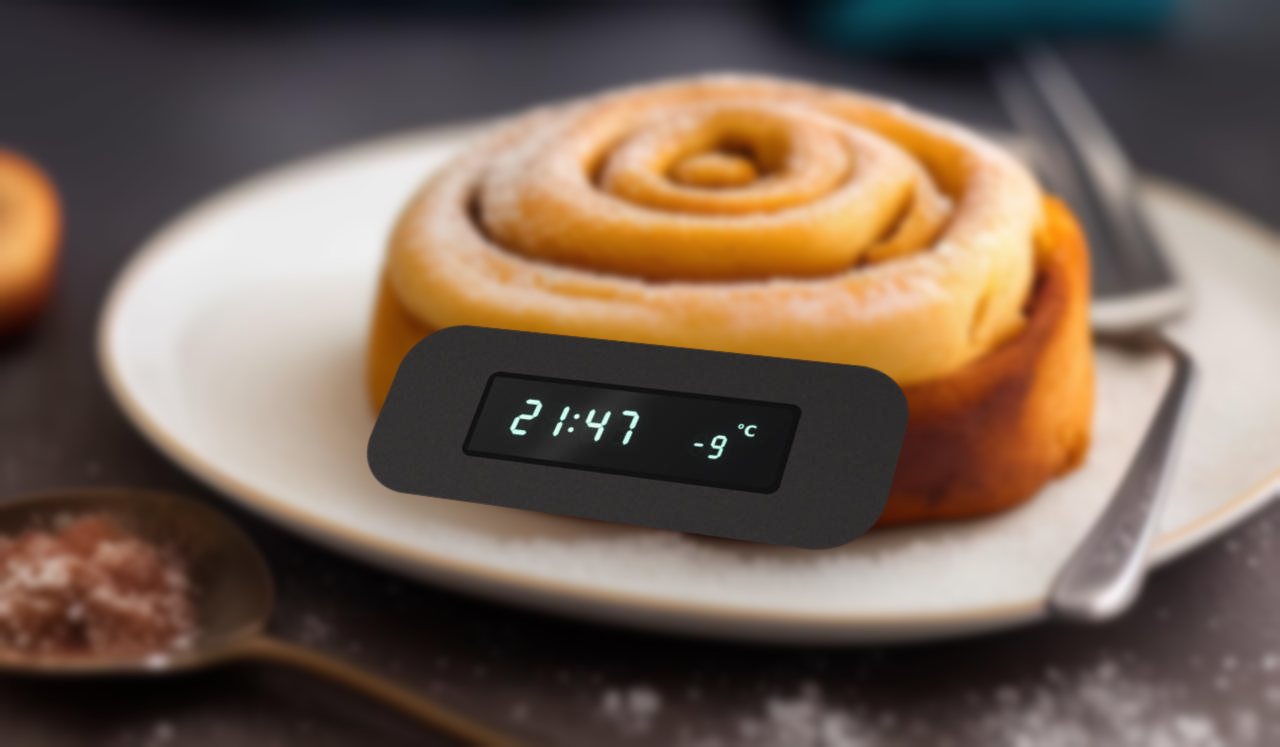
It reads 21,47
